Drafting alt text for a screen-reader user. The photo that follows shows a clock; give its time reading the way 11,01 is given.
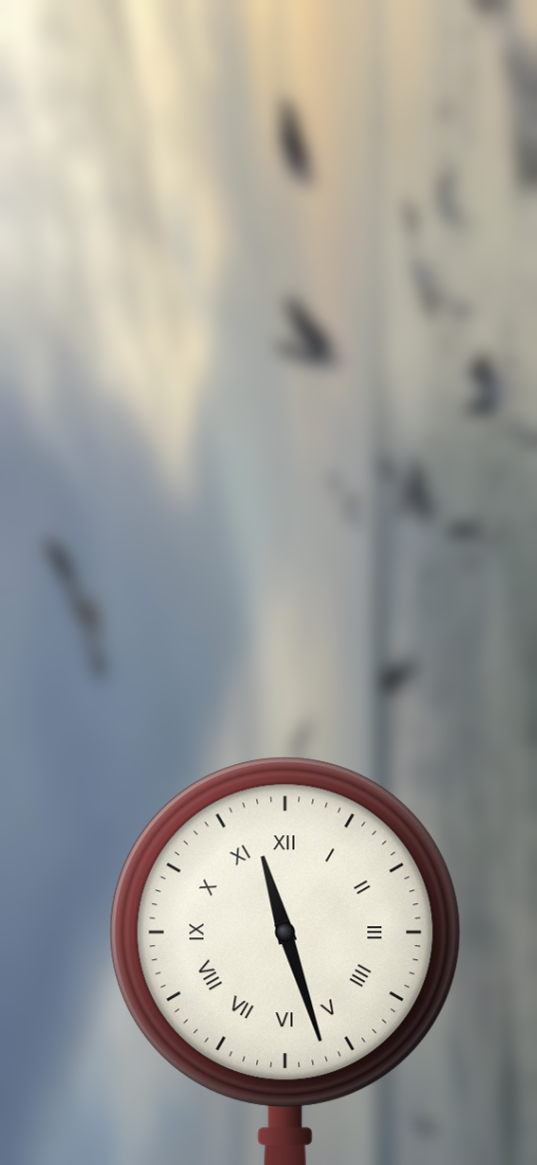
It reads 11,27
